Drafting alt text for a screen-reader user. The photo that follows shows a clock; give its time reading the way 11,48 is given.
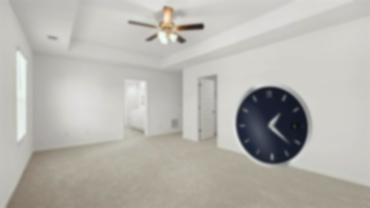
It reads 1,22
